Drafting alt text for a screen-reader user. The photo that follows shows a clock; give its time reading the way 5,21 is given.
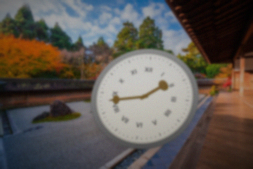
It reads 1,43
